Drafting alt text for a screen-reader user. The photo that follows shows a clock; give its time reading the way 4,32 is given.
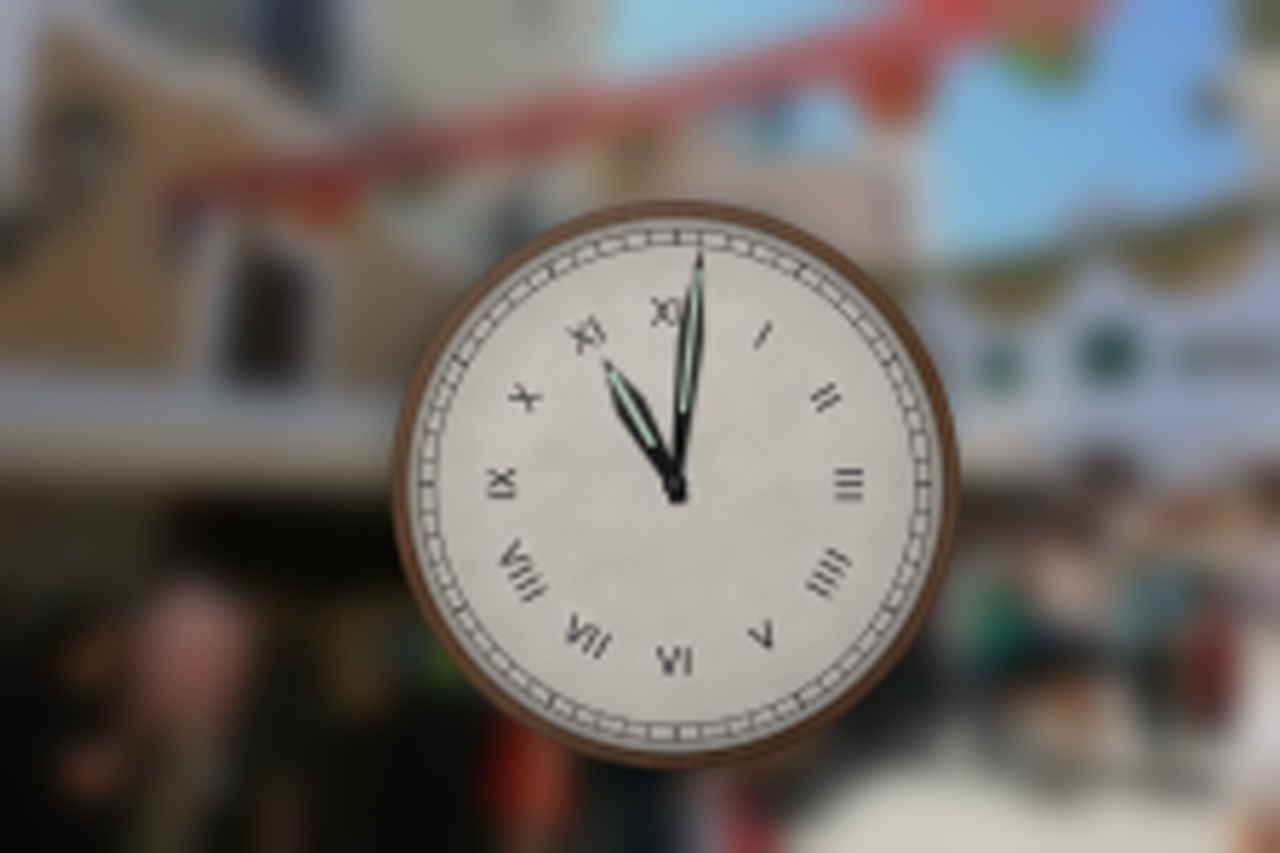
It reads 11,01
